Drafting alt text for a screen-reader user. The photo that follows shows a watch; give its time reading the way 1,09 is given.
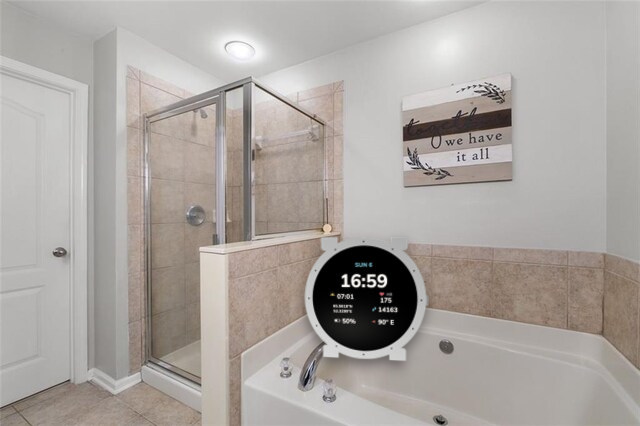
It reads 16,59
